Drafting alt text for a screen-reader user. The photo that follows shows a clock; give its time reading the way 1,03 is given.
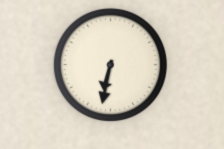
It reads 6,32
